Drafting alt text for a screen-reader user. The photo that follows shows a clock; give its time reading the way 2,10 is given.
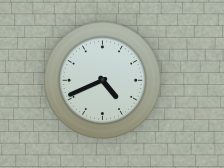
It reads 4,41
